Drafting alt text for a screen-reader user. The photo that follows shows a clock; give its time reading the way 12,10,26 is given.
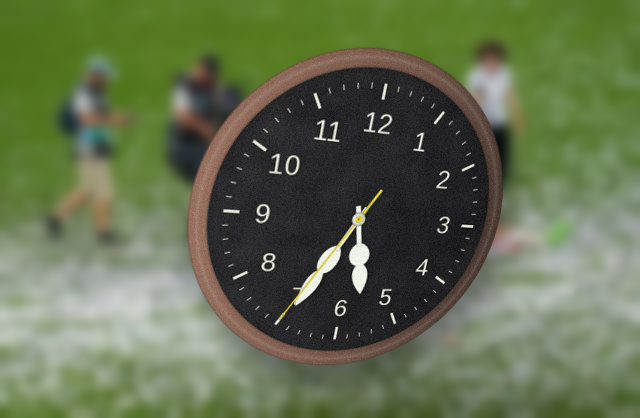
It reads 5,34,35
